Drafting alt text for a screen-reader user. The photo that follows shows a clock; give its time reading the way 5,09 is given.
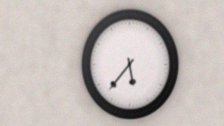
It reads 5,37
